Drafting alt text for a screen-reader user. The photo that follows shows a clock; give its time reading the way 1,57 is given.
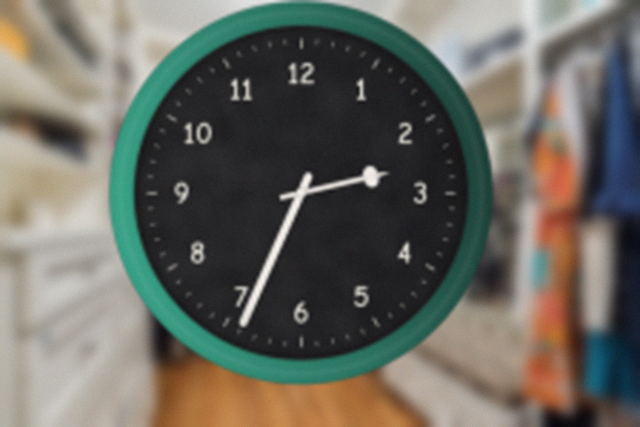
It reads 2,34
